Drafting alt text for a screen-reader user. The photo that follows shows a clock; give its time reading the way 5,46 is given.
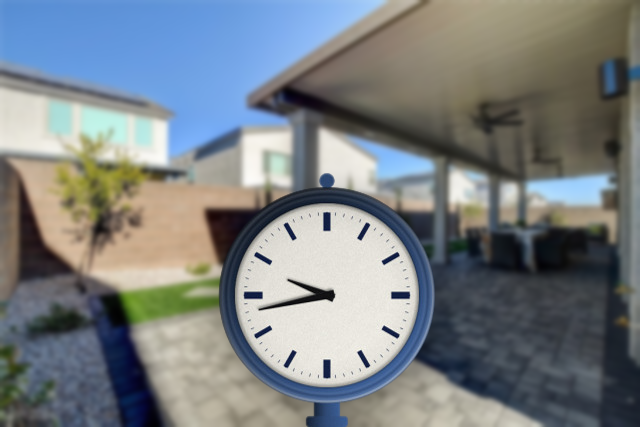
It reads 9,43
